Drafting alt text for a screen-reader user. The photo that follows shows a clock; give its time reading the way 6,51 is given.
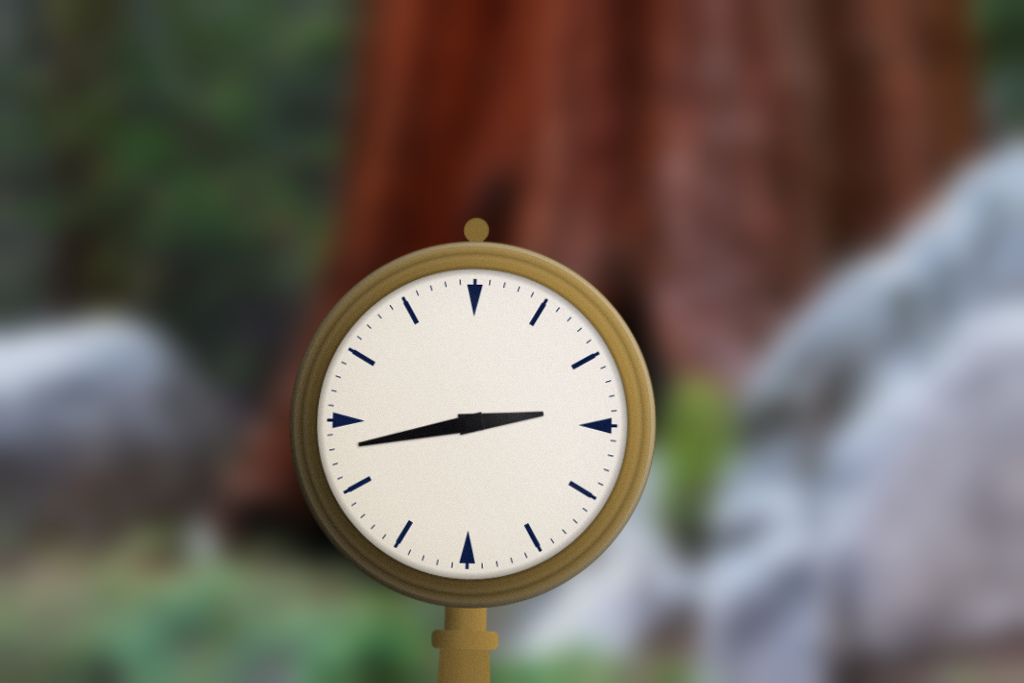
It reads 2,43
